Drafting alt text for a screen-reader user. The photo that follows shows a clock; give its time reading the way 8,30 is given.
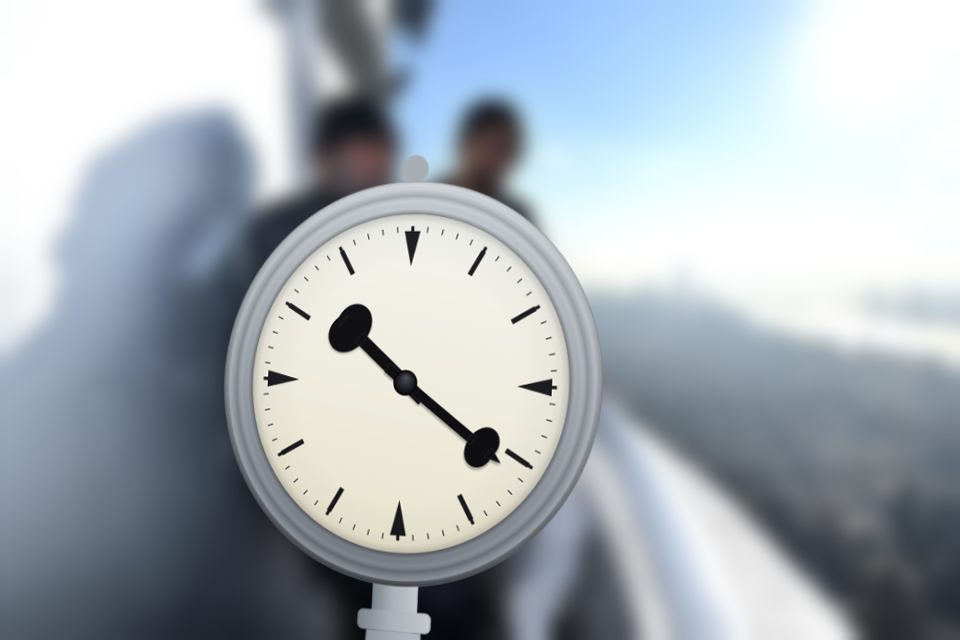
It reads 10,21
